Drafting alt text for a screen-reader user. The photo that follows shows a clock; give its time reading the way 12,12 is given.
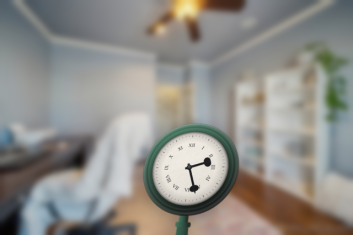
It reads 2,27
